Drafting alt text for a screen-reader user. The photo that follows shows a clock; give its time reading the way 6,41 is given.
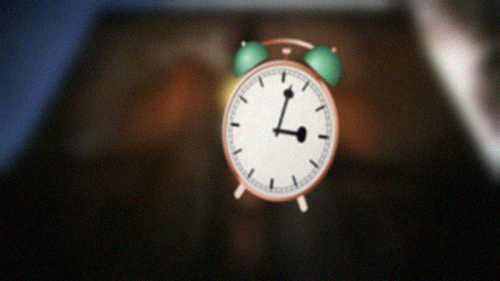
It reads 3,02
